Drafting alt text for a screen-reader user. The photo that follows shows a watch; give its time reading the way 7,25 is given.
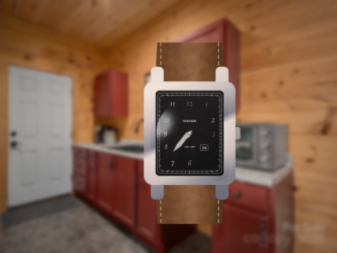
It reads 7,37
